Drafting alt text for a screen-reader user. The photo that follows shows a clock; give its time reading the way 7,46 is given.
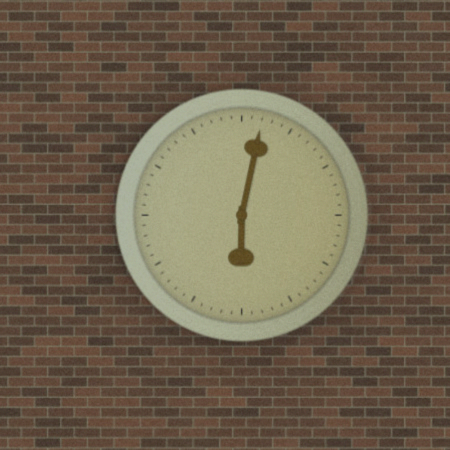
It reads 6,02
